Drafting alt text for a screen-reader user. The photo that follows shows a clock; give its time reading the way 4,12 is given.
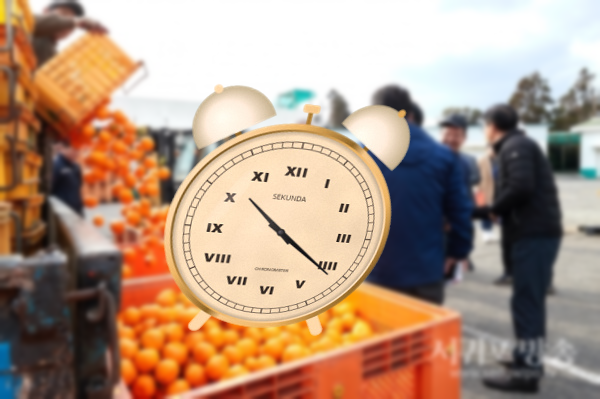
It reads 10,21
